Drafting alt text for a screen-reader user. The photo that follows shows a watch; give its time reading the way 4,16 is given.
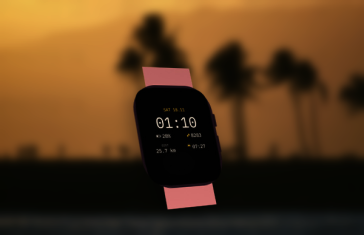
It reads 1,10
